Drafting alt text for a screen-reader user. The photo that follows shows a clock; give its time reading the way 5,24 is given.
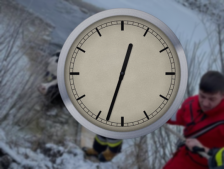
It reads 12,33
